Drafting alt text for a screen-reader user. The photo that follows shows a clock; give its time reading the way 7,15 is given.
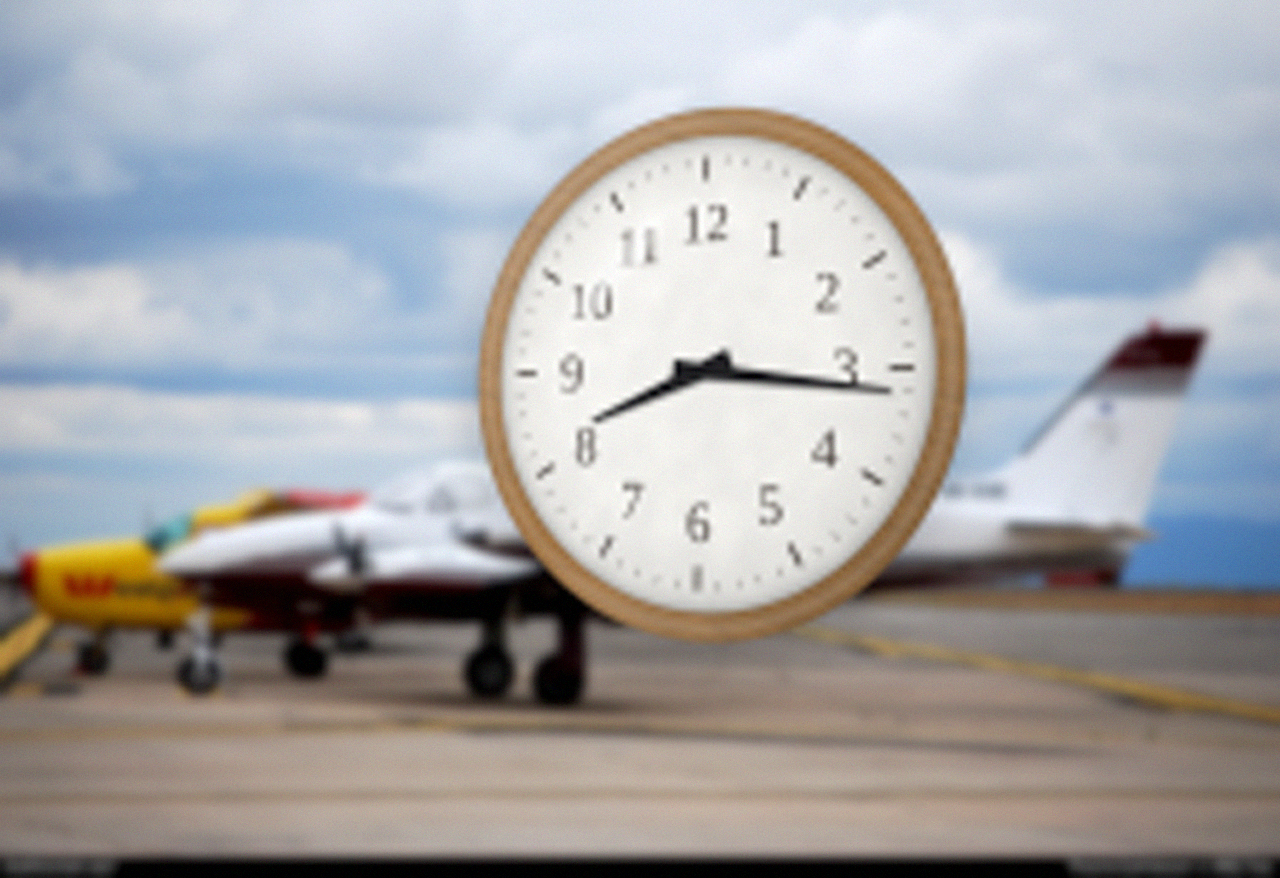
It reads 8,16
